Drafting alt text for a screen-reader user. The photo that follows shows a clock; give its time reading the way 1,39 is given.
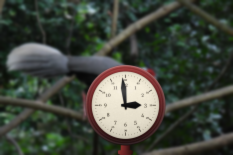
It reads 2,59
